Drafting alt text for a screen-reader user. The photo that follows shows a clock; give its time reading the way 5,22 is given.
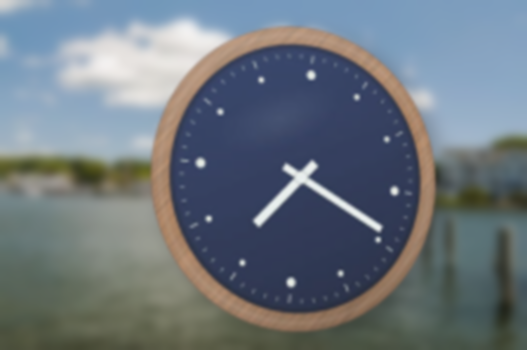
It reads 7,19
